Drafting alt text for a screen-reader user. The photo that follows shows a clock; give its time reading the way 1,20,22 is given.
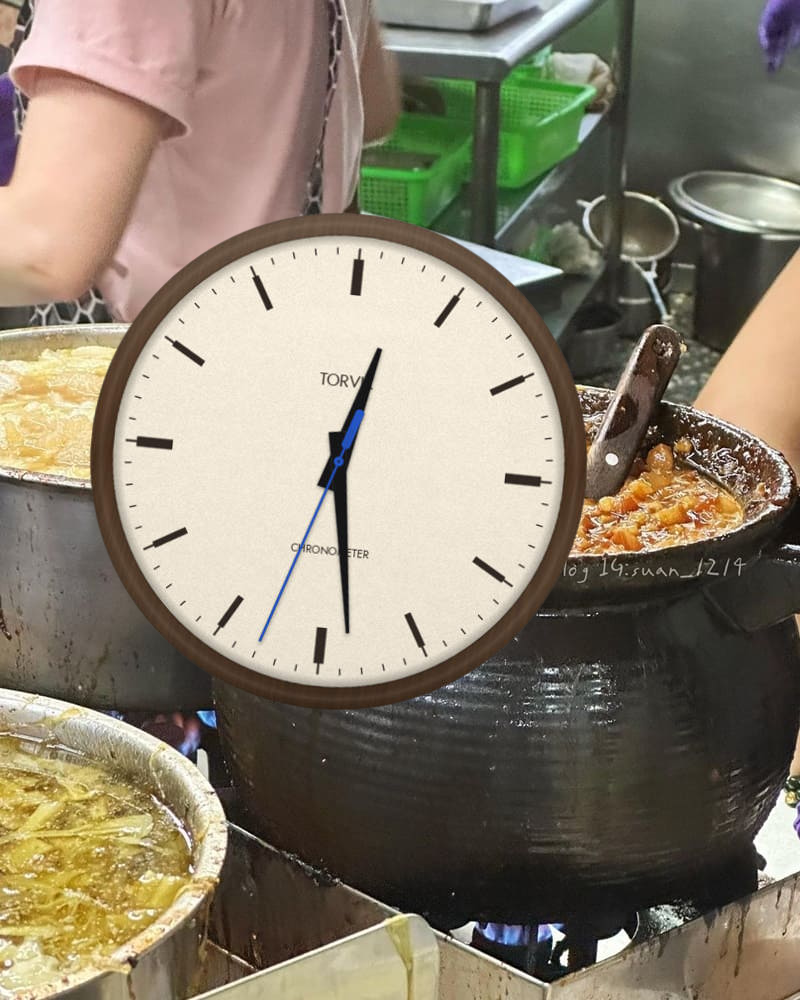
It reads 12,28,33
